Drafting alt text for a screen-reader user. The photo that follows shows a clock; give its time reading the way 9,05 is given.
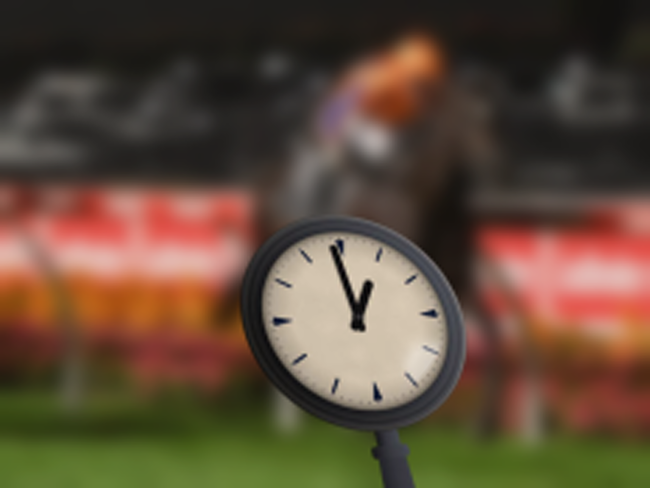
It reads 12,59
